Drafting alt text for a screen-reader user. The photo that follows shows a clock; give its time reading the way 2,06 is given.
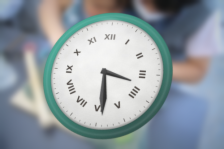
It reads 3,29
